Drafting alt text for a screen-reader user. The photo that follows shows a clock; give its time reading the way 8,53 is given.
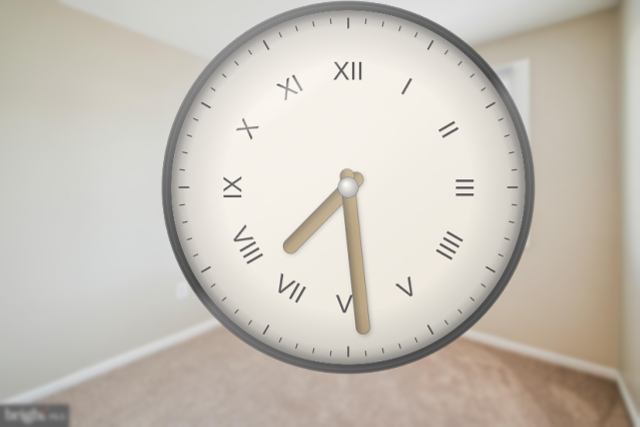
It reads 7,29
